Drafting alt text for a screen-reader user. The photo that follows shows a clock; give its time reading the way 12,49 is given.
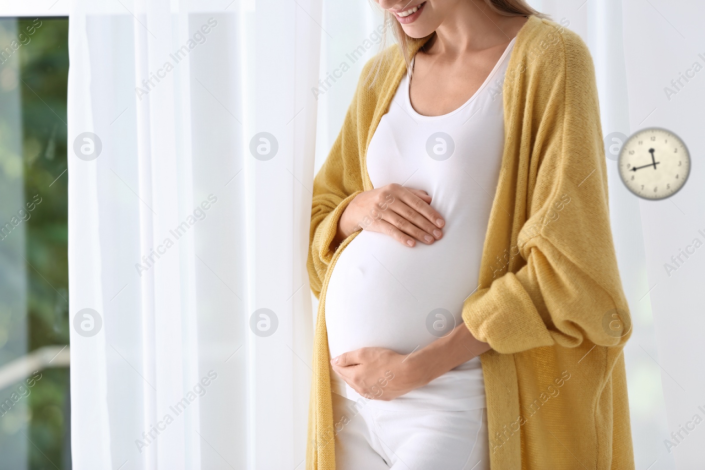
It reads 11,43
